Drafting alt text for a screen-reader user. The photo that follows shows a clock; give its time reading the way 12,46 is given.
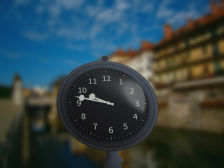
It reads 9,47
